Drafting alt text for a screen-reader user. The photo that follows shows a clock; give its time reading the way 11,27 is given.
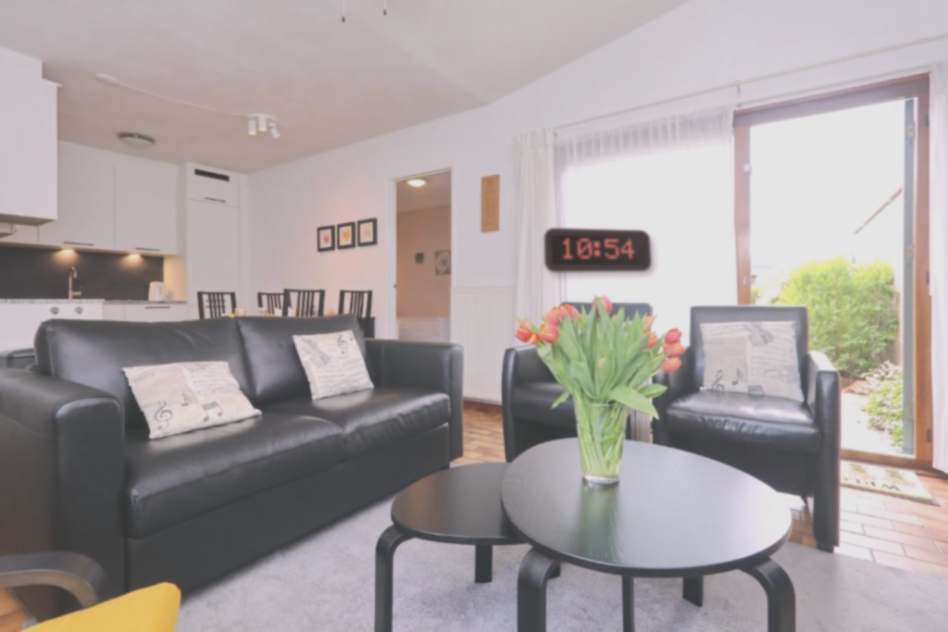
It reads 10,54
